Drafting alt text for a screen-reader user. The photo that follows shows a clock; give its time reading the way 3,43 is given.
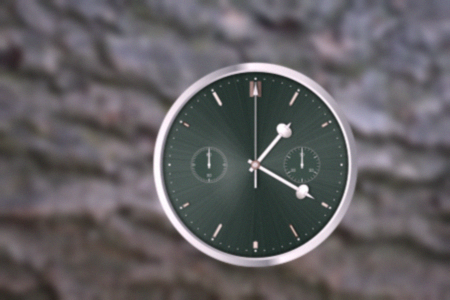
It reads 1,20
